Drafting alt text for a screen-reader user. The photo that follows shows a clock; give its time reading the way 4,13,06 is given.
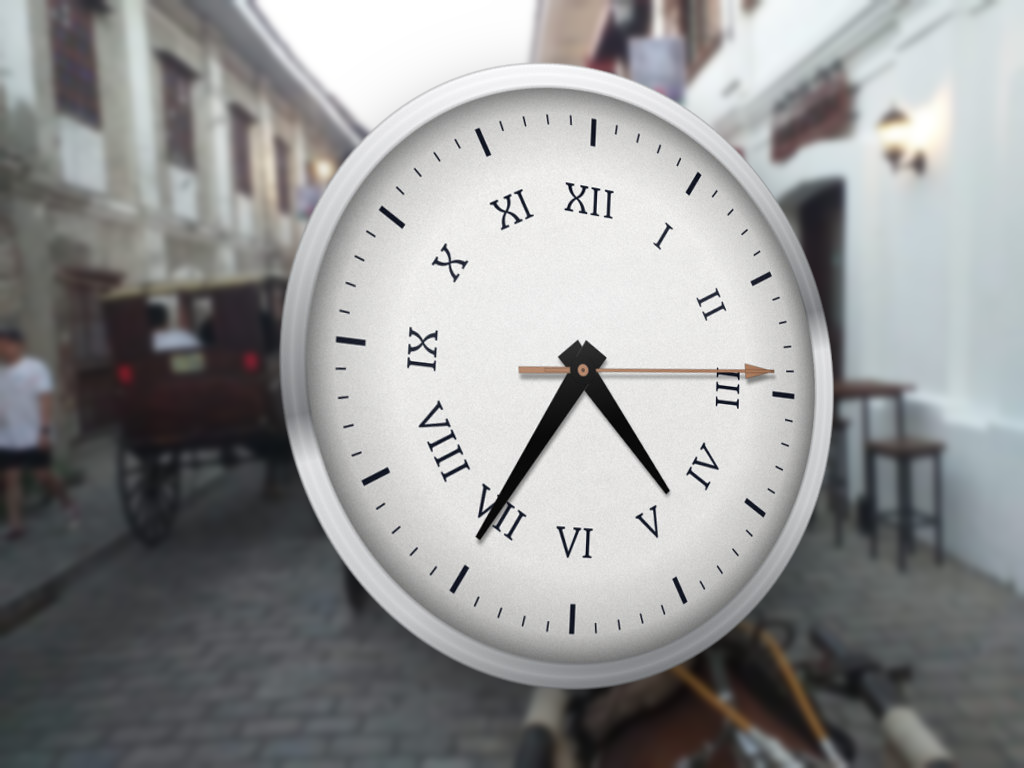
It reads 4,35,14
